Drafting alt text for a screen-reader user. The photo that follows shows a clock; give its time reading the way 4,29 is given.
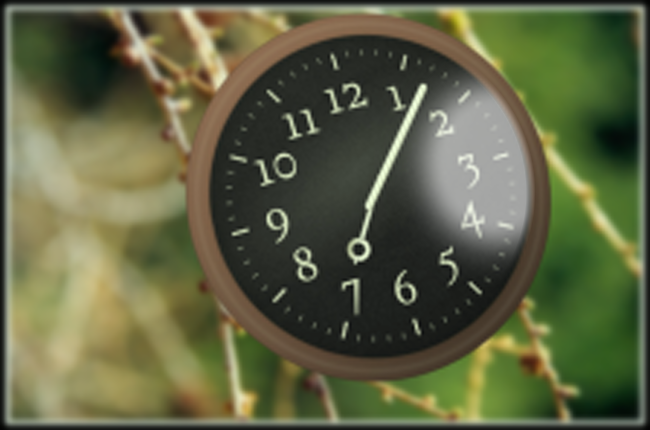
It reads 7,07
